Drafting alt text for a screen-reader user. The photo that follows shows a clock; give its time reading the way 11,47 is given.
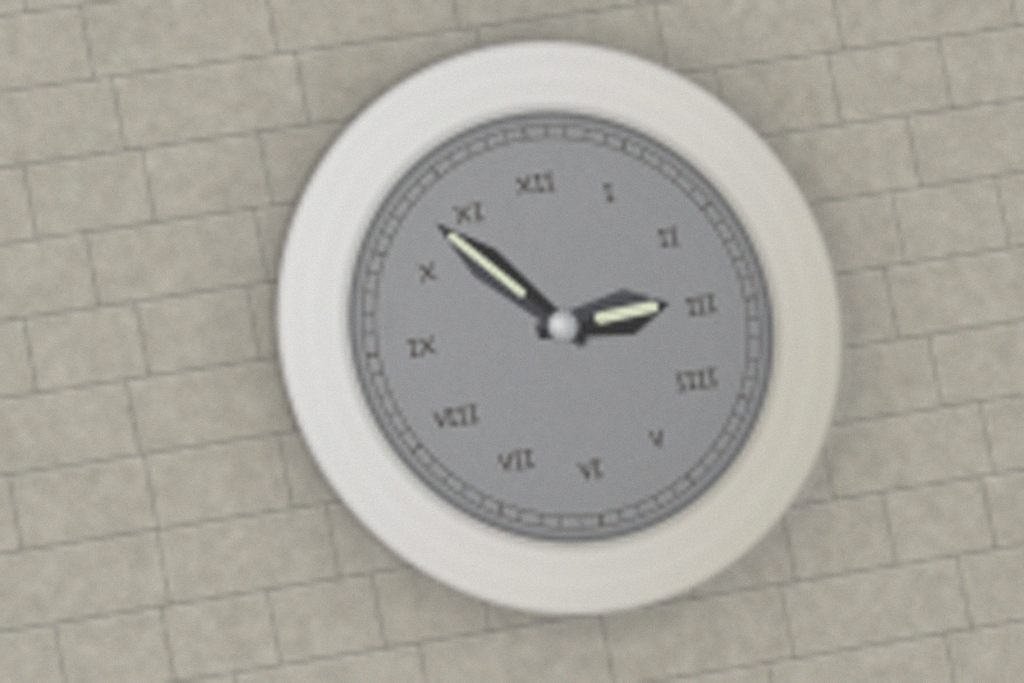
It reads 2,53
